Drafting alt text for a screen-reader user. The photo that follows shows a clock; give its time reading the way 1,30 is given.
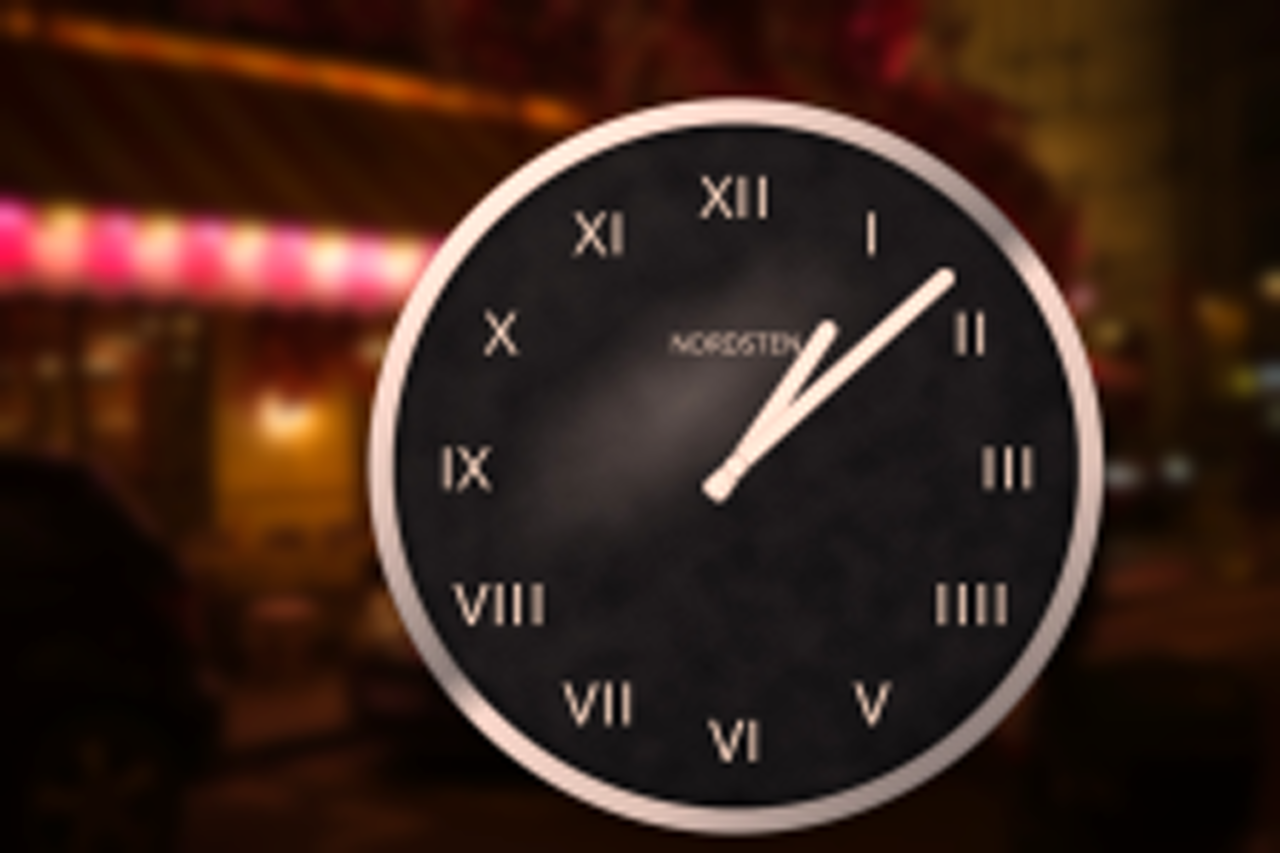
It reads 1,08
